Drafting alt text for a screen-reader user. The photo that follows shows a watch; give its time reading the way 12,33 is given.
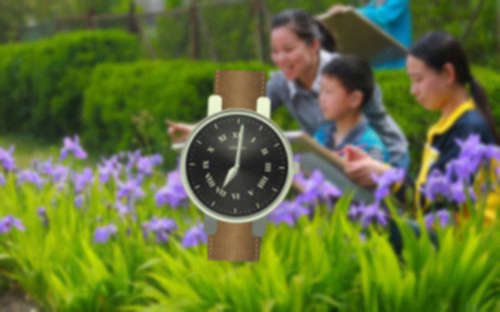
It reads 7,01
